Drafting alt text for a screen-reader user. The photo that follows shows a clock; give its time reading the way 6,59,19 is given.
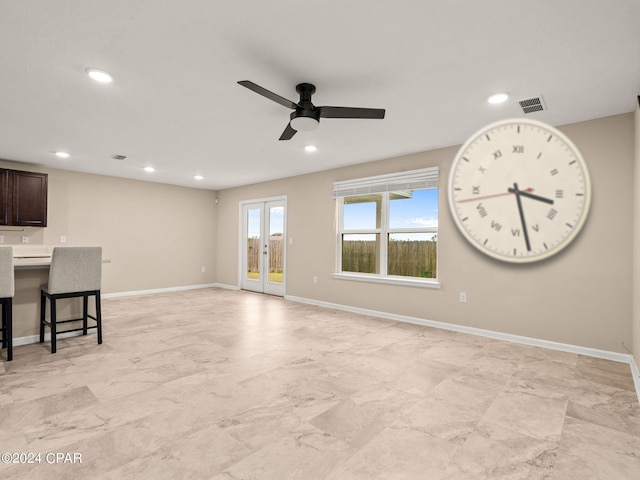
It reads 3,27,43
